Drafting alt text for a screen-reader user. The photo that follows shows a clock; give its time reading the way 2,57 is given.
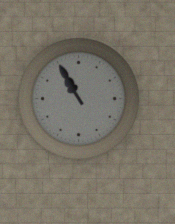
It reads 10,55
